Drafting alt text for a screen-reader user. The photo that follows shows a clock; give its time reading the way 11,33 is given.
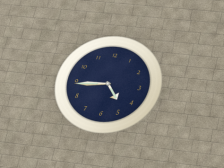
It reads 4,44
